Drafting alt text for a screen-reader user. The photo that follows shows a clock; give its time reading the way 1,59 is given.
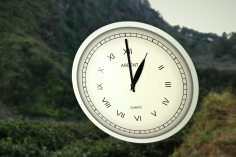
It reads 1,00
